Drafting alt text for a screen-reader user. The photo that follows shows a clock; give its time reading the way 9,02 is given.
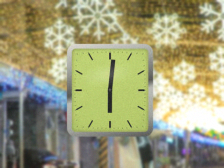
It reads 6,01
